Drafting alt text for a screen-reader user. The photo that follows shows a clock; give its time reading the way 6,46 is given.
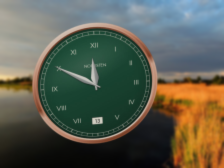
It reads 11,50
